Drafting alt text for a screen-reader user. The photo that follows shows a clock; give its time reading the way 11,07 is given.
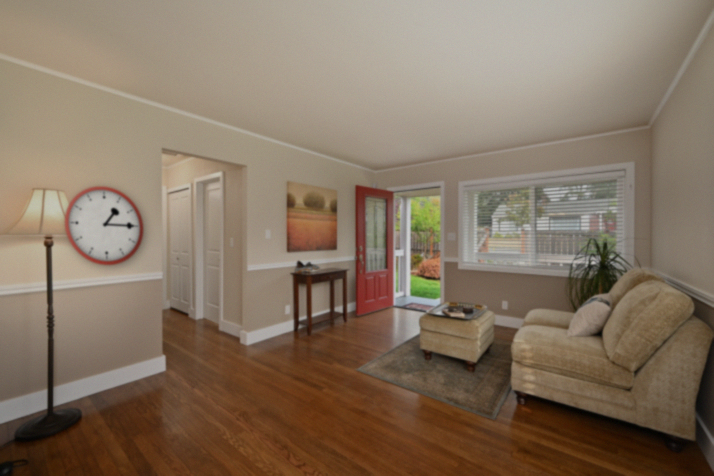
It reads 1,15
